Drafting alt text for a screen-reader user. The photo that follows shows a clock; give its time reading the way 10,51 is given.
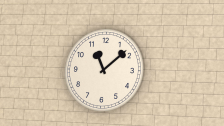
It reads 11,08
